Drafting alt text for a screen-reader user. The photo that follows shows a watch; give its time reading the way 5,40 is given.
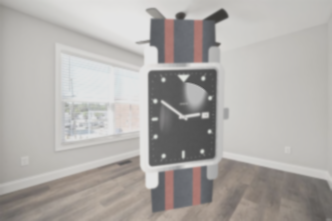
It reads 2,51
